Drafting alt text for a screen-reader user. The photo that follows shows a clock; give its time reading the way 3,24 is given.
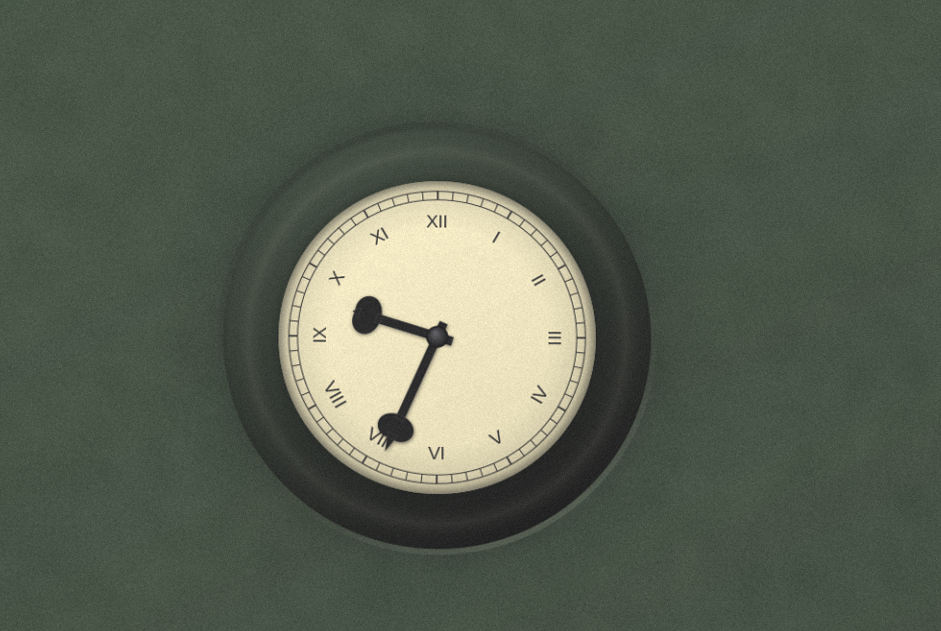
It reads 9,34
